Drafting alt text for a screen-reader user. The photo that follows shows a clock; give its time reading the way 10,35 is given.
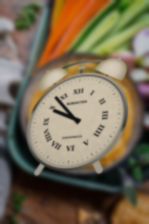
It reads 9,53
